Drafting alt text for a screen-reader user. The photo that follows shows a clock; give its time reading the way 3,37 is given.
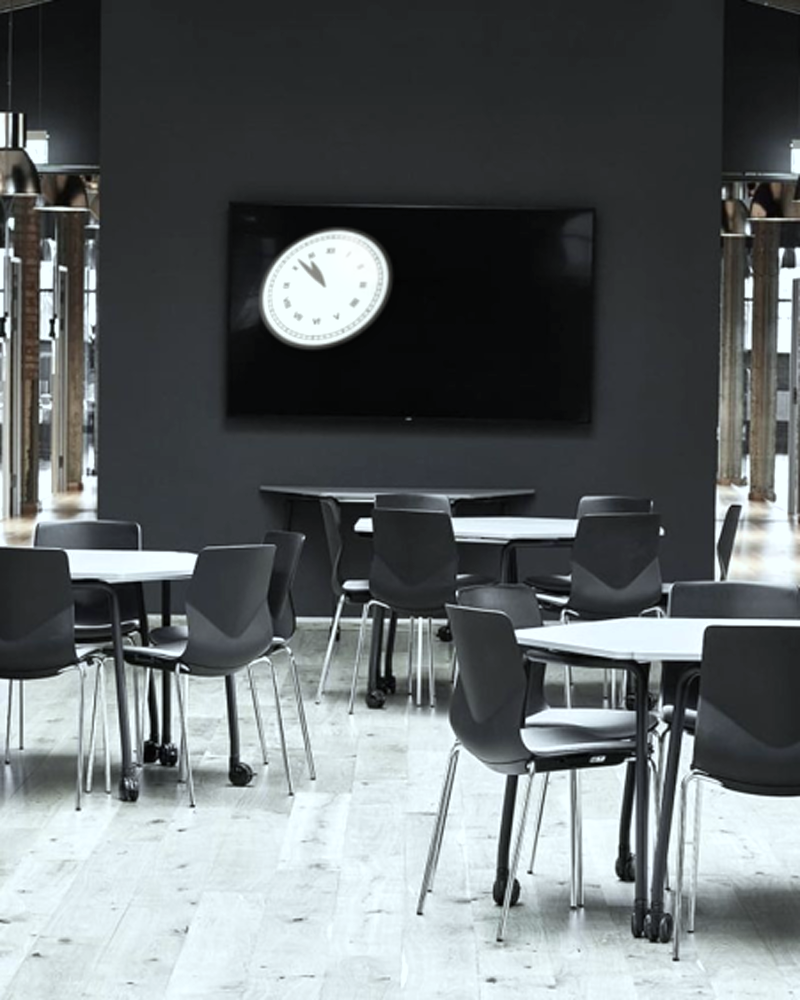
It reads 10,52
